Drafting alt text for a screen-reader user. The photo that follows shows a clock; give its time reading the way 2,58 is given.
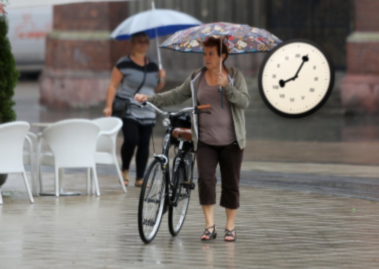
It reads 8,04
